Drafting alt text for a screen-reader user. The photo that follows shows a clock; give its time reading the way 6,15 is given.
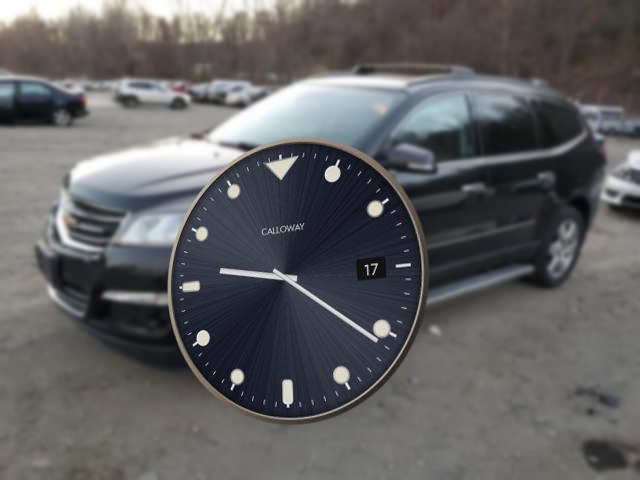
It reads 9,21
